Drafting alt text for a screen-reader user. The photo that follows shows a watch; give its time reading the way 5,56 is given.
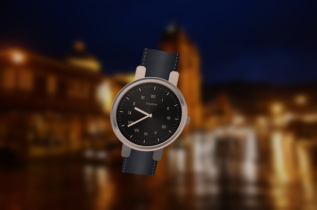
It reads 9,39
